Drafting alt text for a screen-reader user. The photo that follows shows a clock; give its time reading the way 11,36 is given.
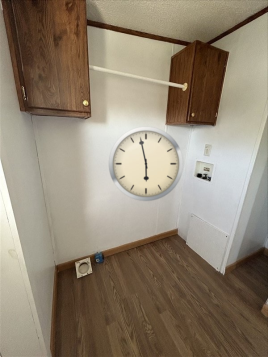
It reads 5,58
